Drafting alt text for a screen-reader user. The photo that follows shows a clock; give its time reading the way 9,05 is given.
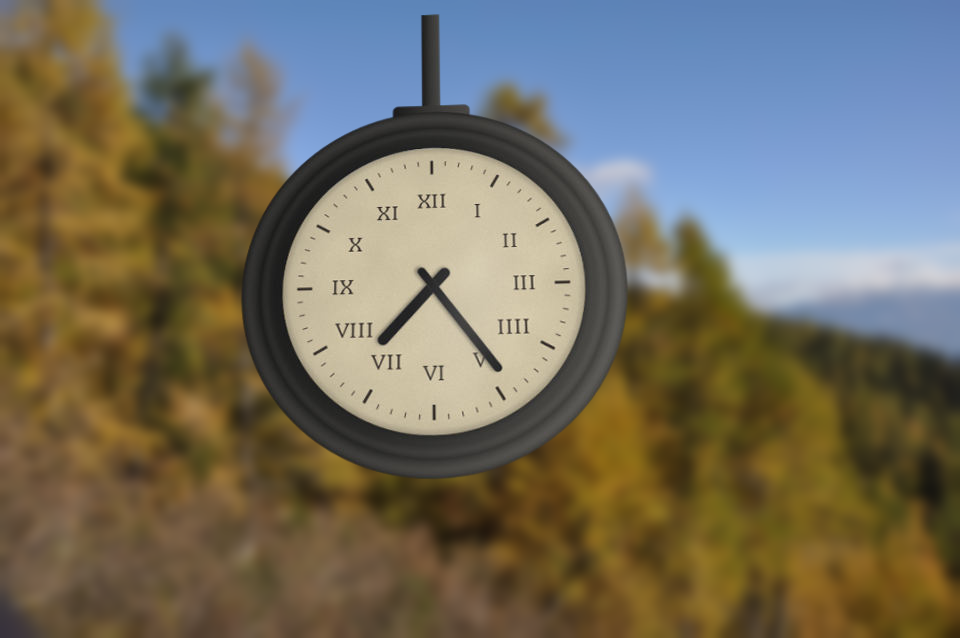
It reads 7,24
